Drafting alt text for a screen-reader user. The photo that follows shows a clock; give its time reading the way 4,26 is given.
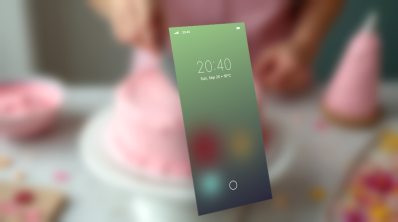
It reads 20,40
